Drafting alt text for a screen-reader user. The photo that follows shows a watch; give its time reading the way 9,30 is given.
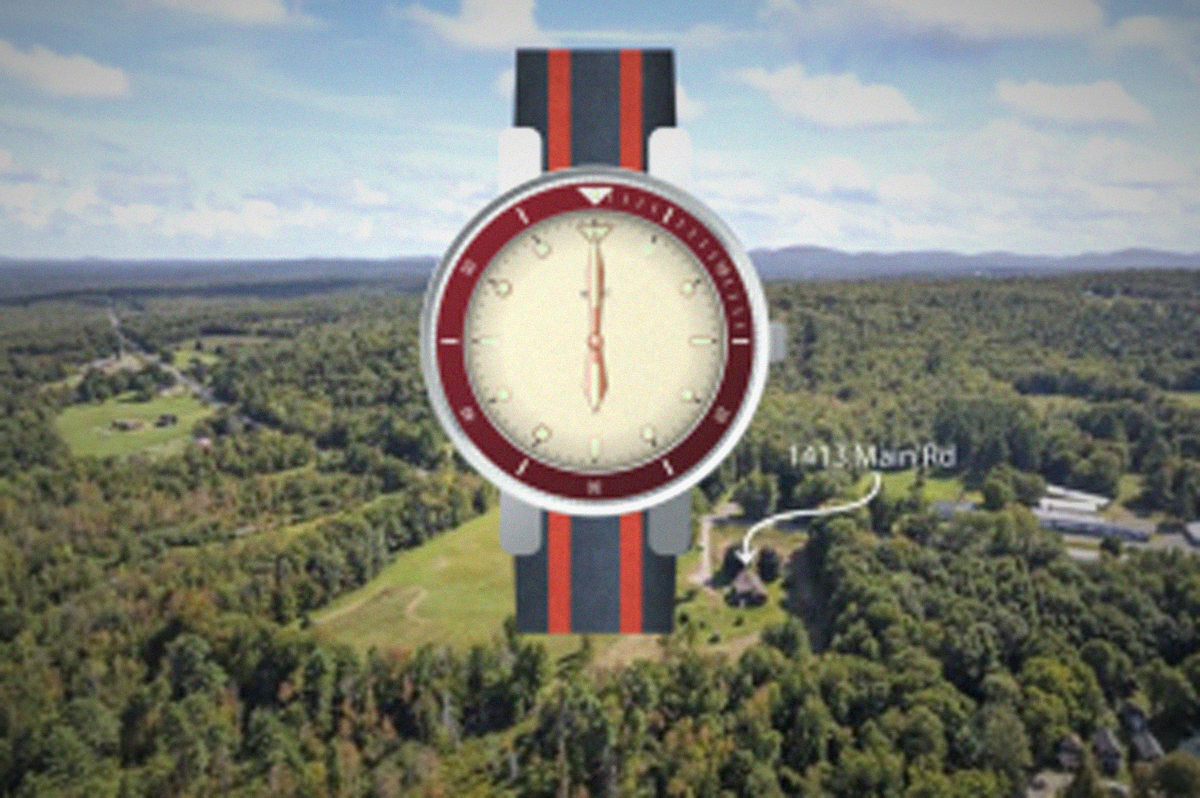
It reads 6,00
